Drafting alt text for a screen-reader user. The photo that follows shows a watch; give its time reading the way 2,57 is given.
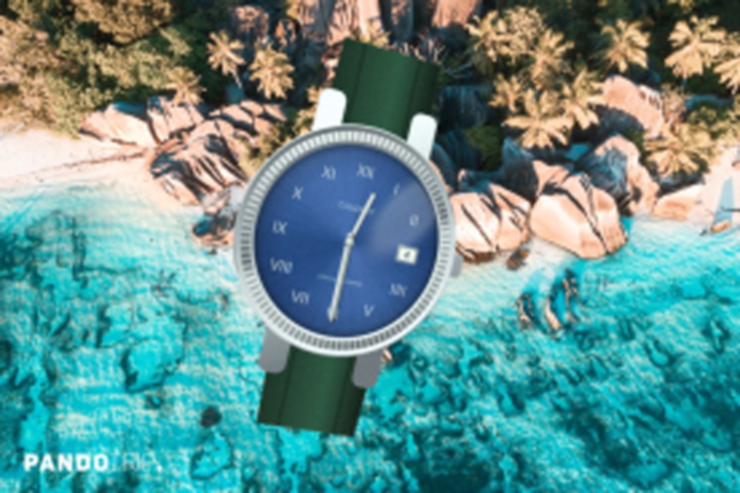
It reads 12,30
